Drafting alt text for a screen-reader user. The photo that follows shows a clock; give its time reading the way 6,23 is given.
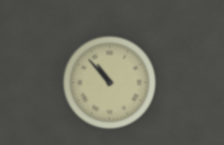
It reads 10,53
